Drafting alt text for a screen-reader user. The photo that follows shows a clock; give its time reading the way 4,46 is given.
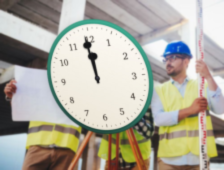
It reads 11,59
